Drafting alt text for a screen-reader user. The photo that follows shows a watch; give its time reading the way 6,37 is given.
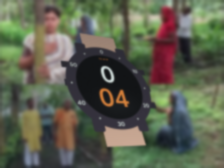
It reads 0,04
